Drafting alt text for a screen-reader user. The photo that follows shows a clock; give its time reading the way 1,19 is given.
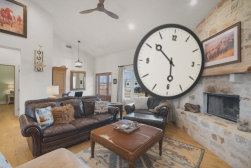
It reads 5,52
